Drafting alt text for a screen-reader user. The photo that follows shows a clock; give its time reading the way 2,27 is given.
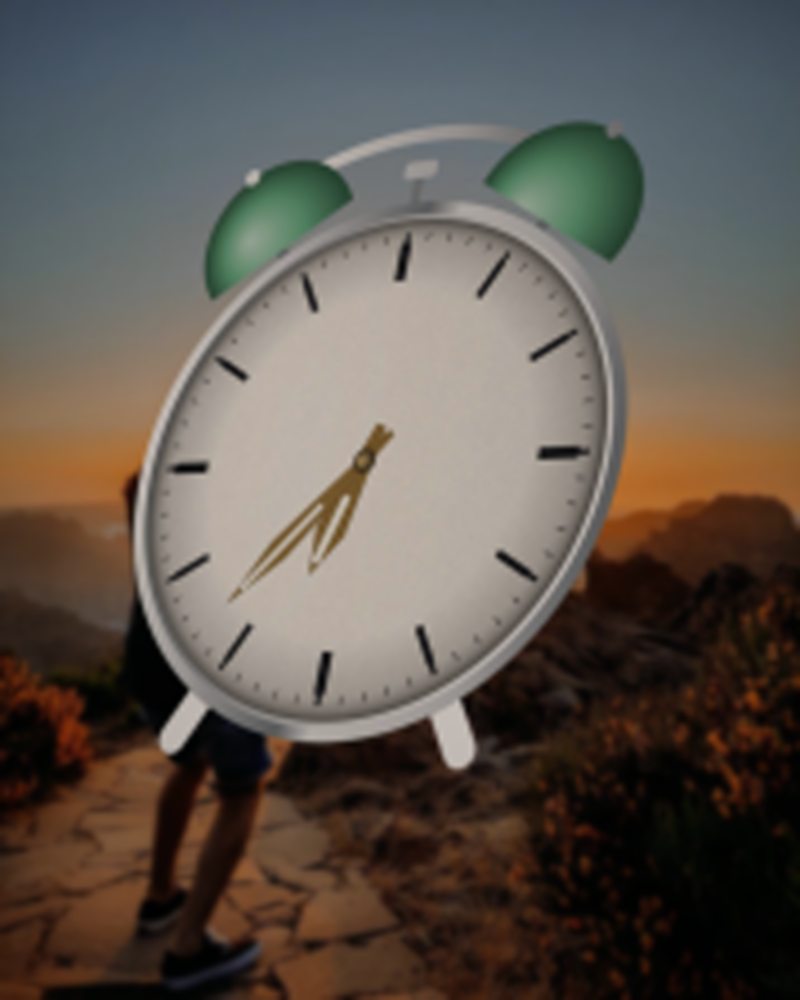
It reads 6,37
